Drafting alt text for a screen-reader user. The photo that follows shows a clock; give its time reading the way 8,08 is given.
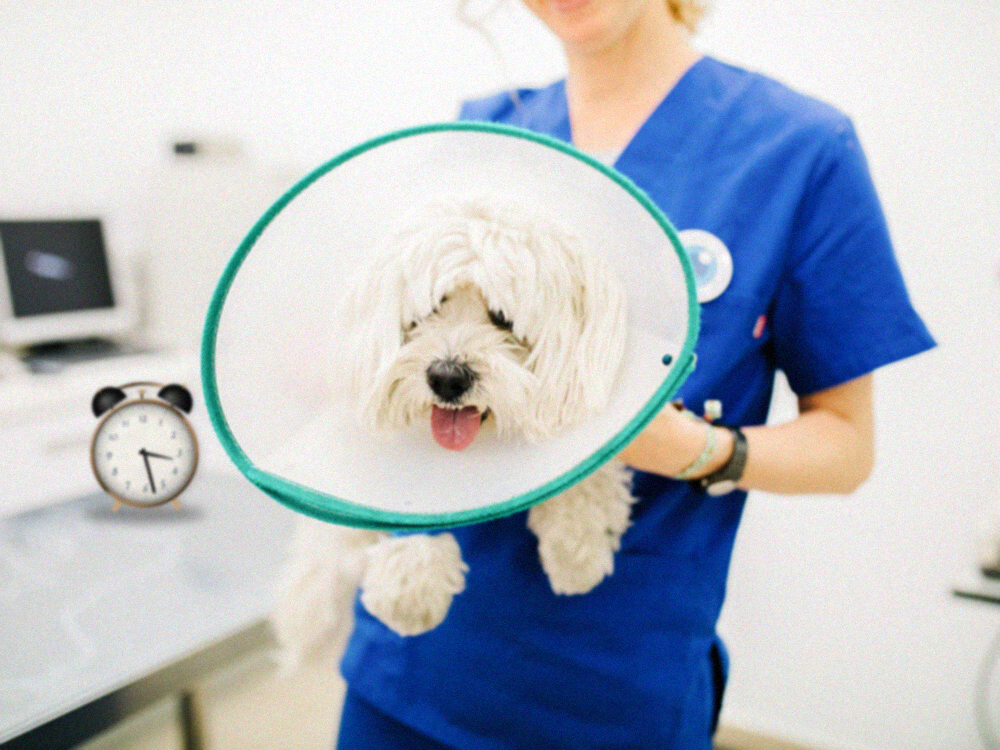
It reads 3,28
